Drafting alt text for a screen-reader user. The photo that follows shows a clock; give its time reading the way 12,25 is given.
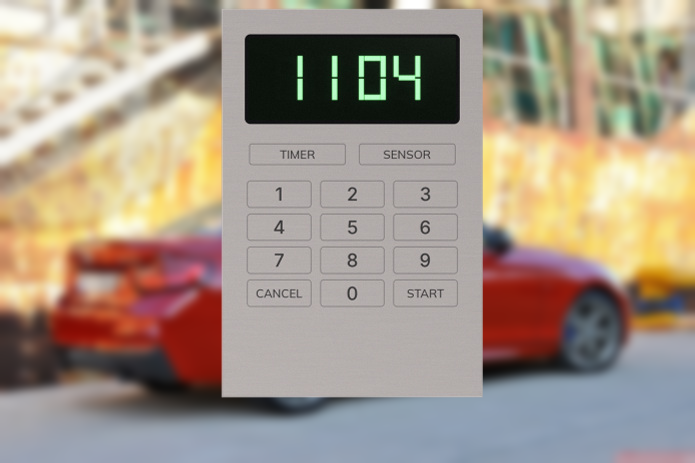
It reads 11,04
